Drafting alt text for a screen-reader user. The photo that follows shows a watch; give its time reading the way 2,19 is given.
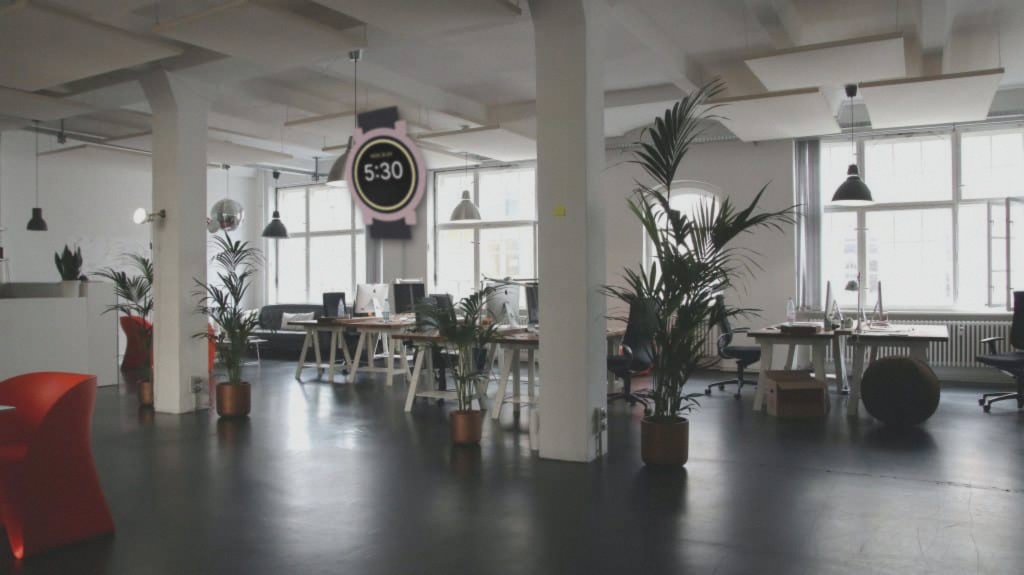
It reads 5,30
